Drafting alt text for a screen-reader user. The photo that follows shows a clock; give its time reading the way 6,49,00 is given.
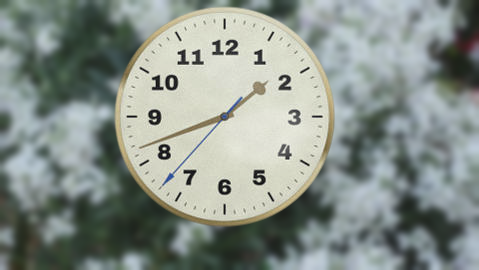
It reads 1,41,37
